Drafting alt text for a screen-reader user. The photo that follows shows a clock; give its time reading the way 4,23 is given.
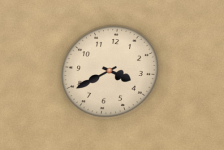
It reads 3,39
